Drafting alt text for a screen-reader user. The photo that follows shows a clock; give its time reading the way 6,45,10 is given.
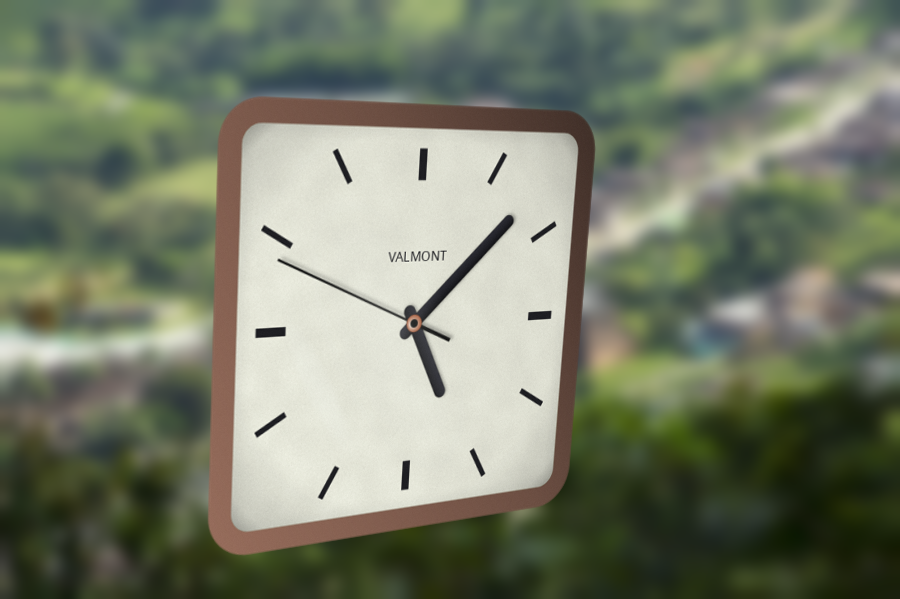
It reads 5,07,49
